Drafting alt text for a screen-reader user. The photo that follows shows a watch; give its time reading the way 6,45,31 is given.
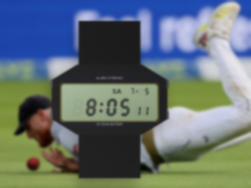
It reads 8,05,11
